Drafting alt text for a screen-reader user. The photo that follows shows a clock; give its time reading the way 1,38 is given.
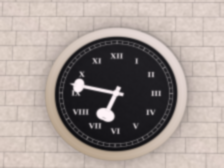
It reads 6,47
